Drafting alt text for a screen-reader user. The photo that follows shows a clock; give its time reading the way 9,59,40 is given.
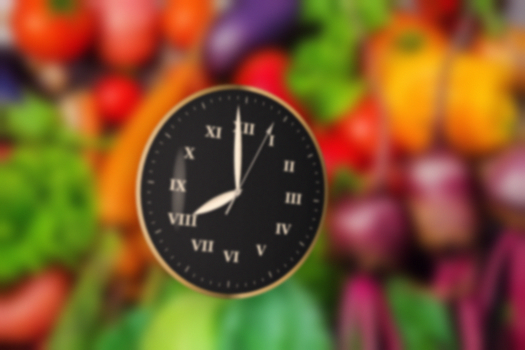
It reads 7,59,04
